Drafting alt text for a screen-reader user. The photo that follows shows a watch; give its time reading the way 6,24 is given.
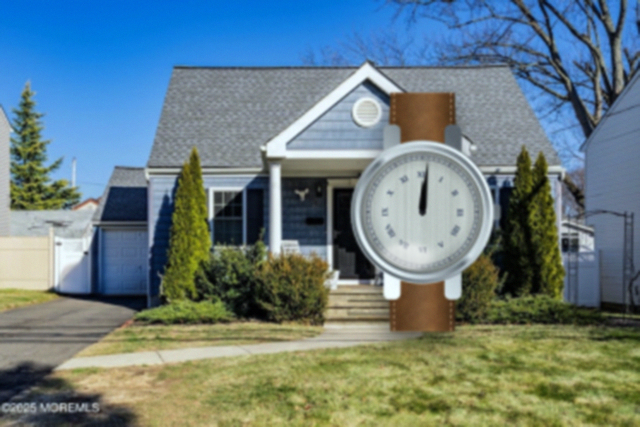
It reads 12,01
